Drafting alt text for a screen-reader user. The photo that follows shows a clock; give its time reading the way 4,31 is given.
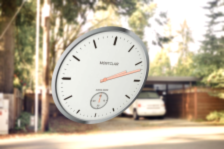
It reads 2,12
